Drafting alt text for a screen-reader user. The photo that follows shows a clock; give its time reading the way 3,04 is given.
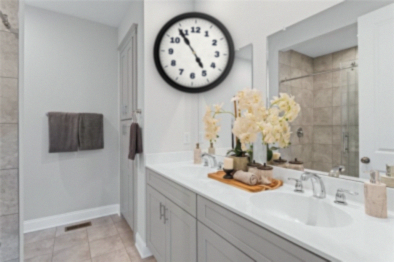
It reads 4,54
